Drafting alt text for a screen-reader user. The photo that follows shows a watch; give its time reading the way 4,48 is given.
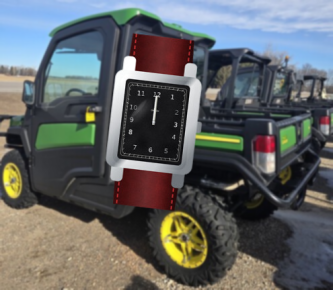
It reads 12,00
